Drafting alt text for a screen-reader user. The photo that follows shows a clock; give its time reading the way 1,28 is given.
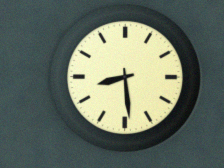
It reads 8,29
